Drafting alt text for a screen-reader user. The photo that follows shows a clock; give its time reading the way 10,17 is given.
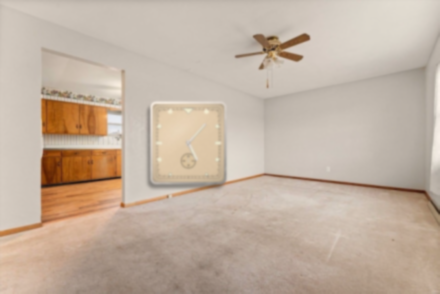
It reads 5,07
